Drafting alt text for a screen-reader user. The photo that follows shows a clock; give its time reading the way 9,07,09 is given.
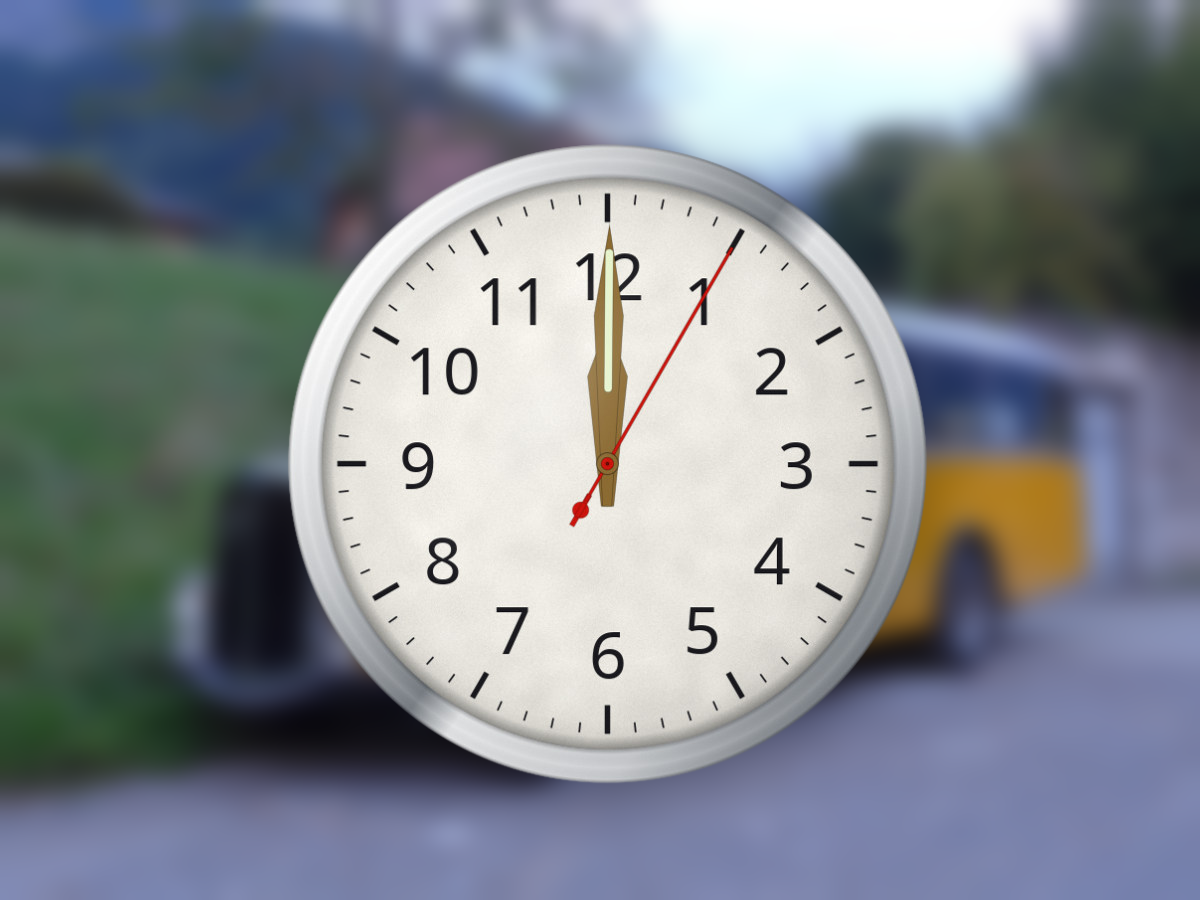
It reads 12,00,05
